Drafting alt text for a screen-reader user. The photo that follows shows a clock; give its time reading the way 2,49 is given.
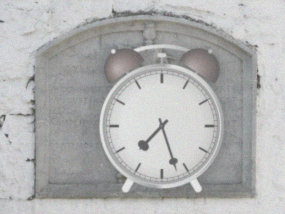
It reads 7,27
